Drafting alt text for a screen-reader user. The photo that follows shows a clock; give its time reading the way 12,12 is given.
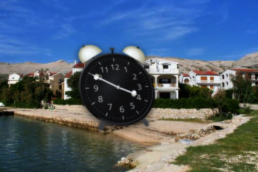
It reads 3,50
